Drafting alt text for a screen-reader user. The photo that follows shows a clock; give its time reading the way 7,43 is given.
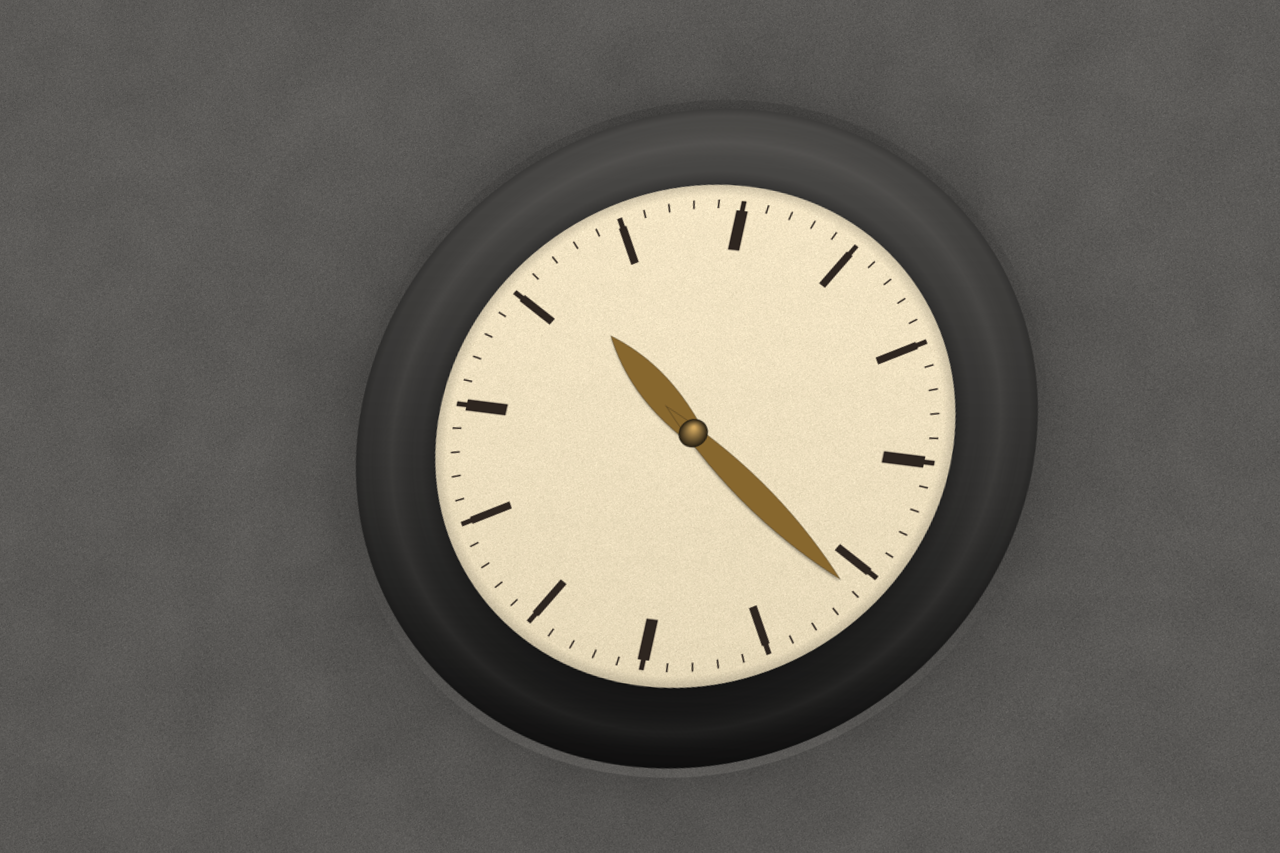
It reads 10,21
